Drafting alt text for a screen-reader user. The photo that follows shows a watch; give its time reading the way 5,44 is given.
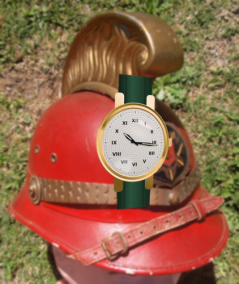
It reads 10,16
